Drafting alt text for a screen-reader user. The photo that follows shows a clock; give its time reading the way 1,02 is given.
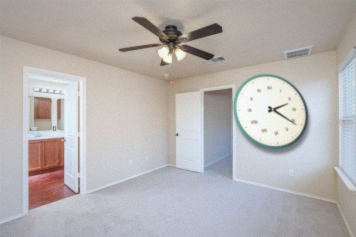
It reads 2,21
